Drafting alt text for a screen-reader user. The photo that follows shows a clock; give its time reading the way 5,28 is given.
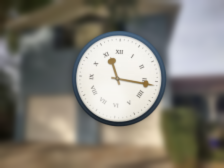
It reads 11,16
